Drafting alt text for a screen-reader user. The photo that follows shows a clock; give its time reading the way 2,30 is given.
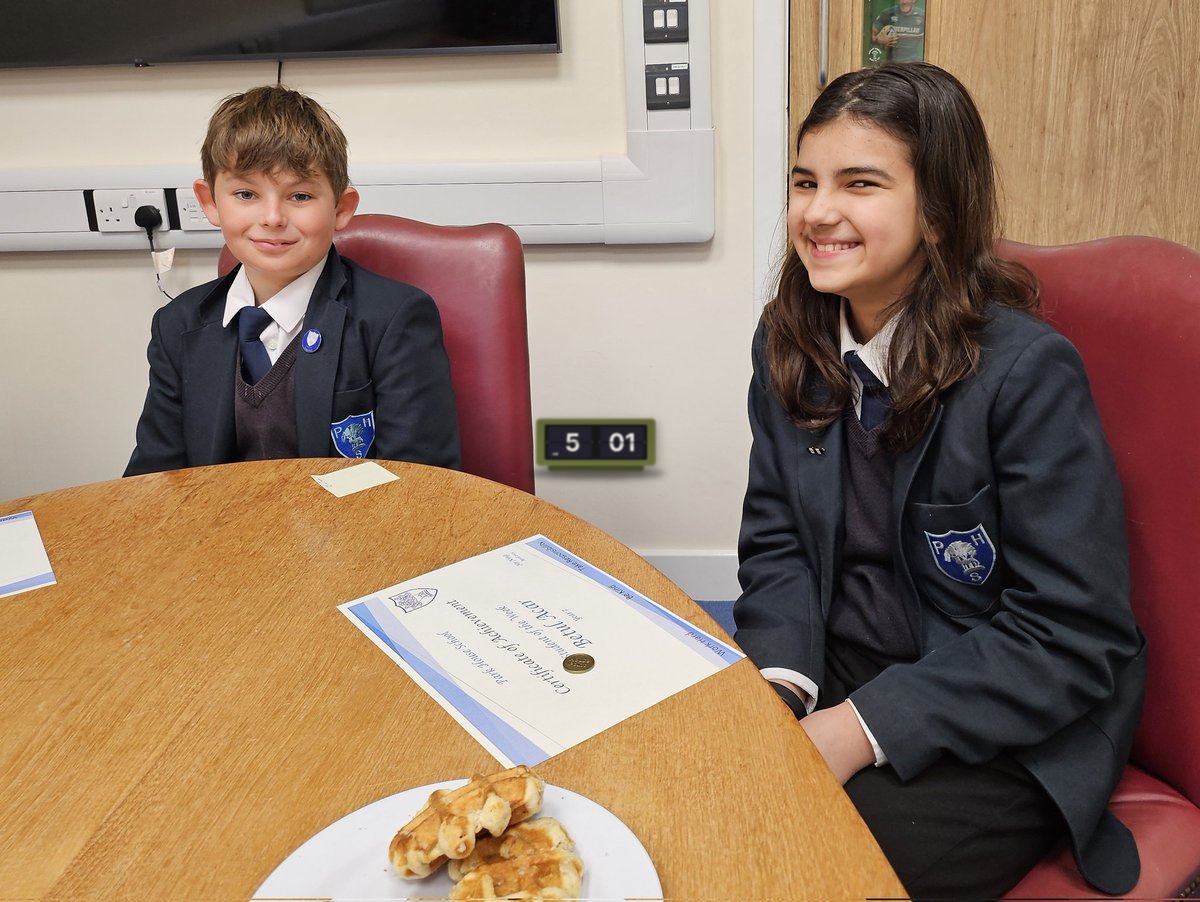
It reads 5,01
